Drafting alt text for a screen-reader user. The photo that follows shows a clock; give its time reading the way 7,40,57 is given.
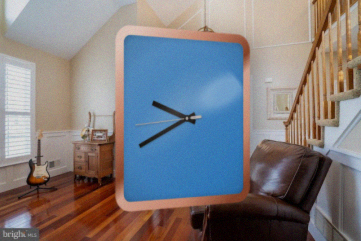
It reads 9,40,44
